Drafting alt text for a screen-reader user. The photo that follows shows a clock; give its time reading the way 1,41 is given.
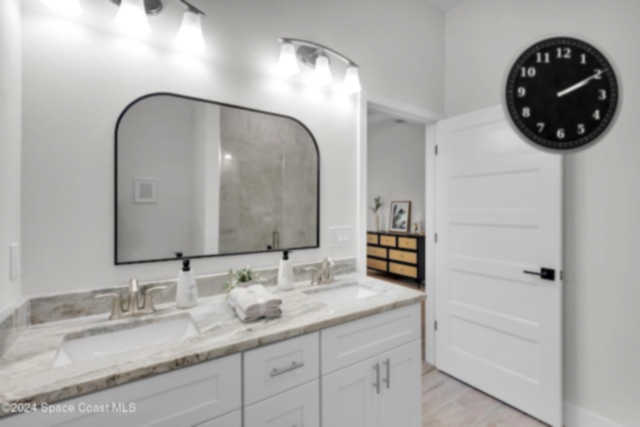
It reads 2,10
